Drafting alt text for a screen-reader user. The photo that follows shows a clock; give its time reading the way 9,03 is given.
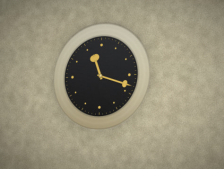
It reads 11,18
